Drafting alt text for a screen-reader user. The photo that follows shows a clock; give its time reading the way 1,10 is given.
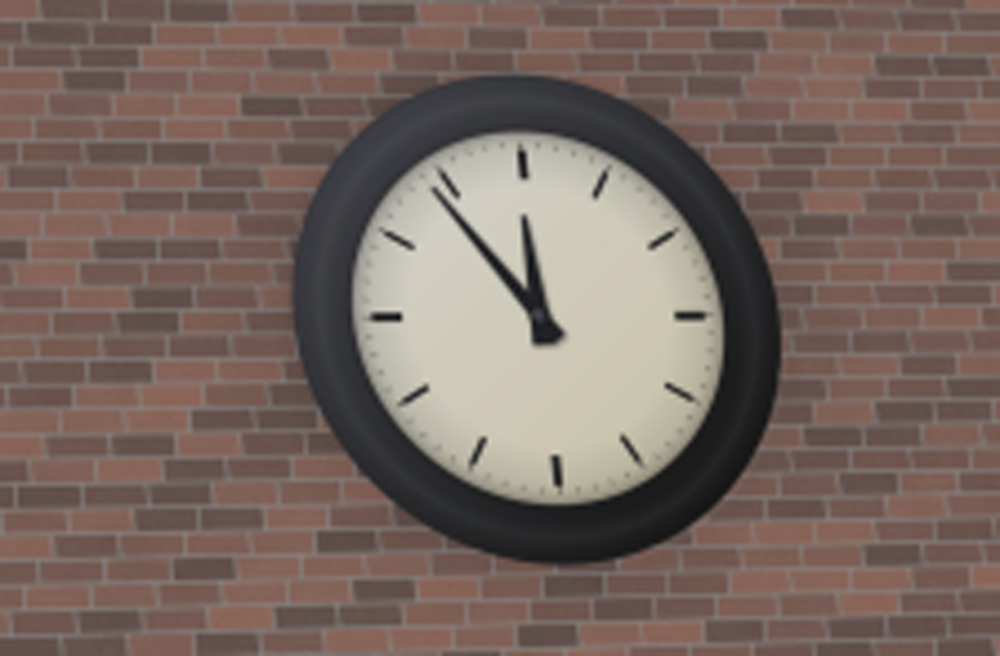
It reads 11,54
